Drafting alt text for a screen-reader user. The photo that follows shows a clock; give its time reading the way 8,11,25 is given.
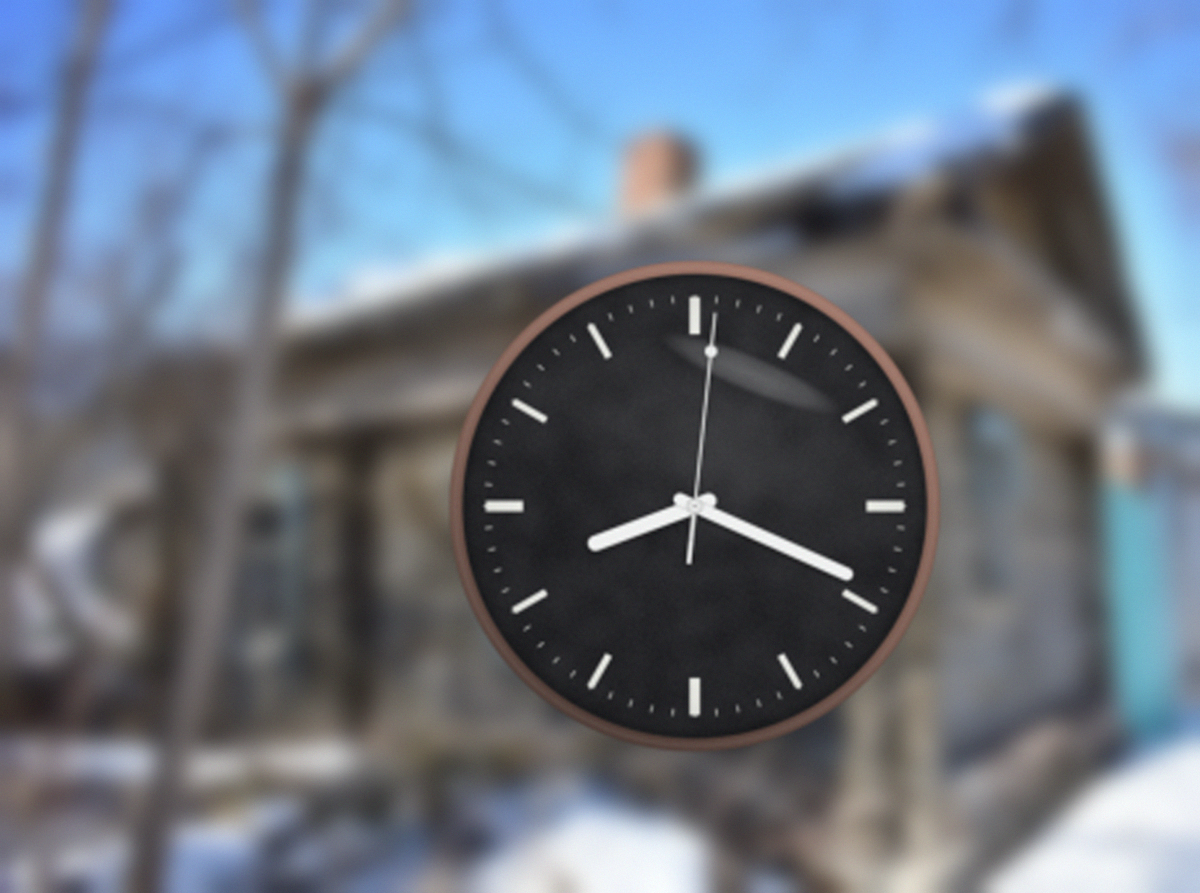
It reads 8,19,01
